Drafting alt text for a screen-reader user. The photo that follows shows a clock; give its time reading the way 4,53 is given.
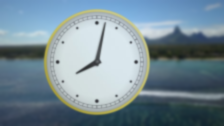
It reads 8,02
